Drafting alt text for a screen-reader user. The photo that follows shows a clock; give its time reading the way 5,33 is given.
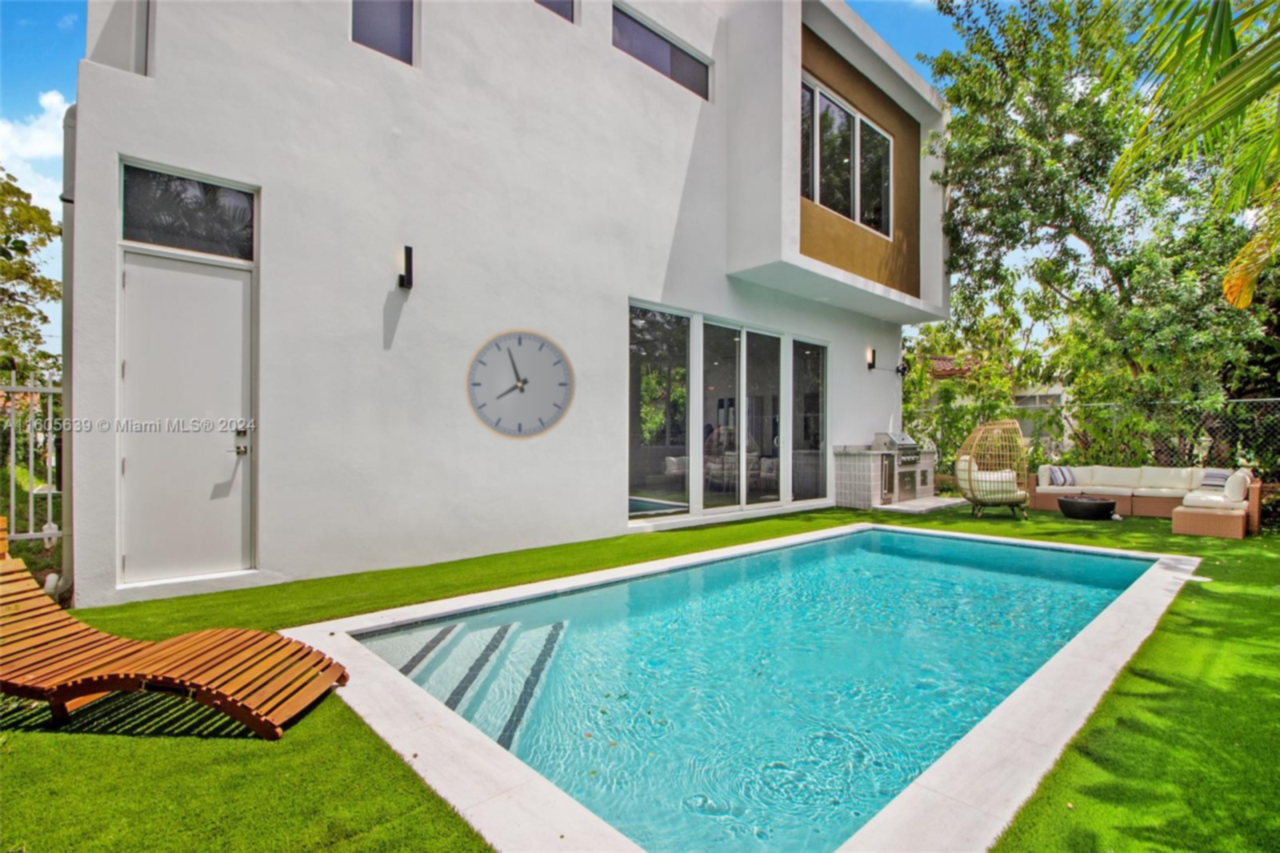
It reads 7,57
